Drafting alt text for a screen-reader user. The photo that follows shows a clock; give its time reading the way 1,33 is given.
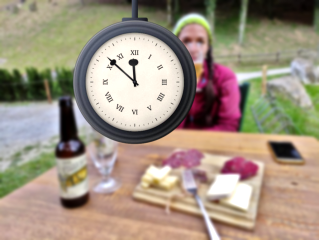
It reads 11,52
